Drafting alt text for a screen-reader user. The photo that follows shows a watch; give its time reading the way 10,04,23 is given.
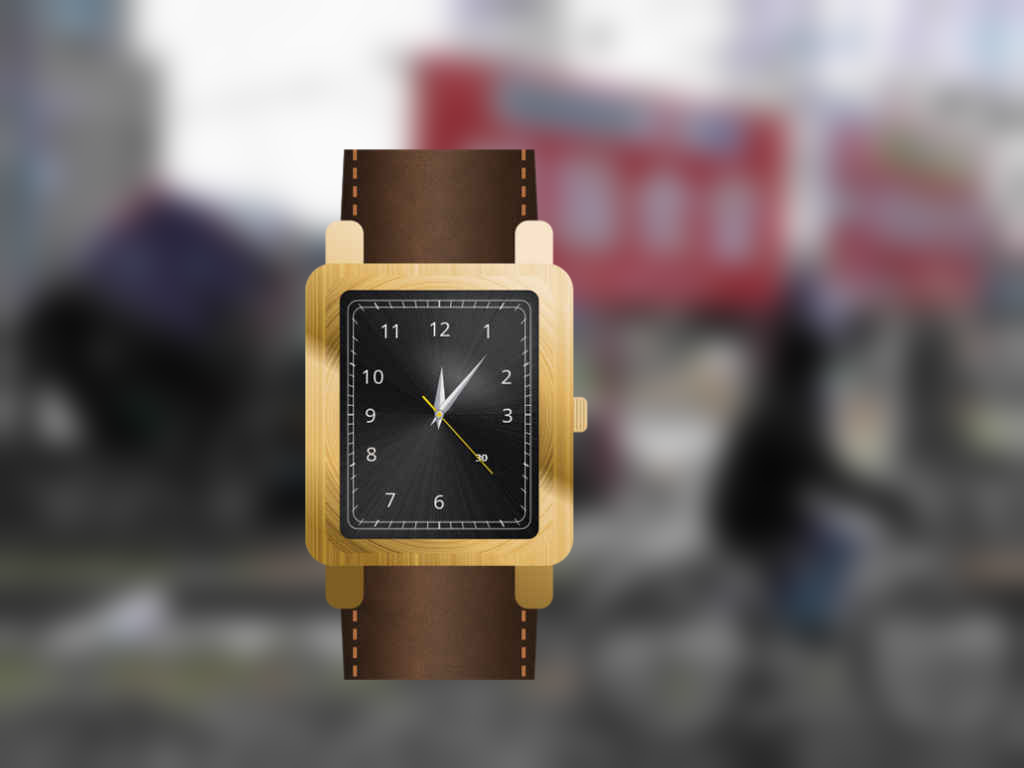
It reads 12,06,23
